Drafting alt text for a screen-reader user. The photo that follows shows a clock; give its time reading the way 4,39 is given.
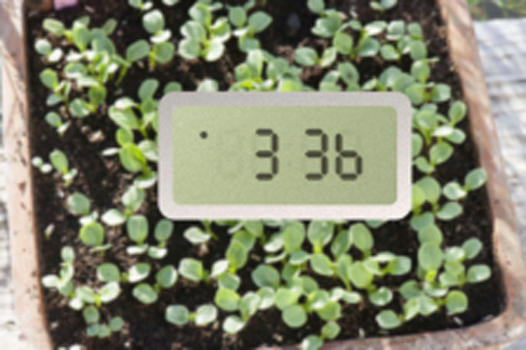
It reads 3,36
